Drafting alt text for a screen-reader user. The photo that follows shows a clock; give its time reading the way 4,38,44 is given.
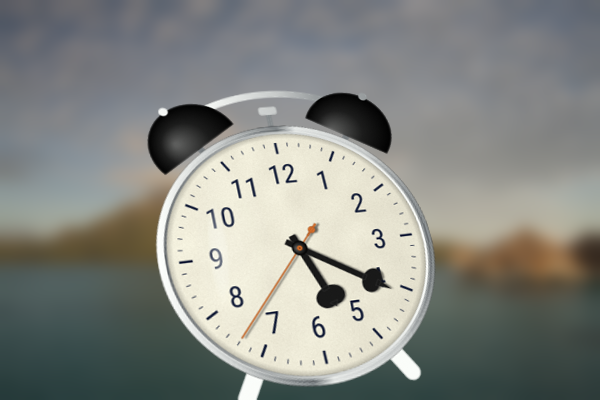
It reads 5,20,37
